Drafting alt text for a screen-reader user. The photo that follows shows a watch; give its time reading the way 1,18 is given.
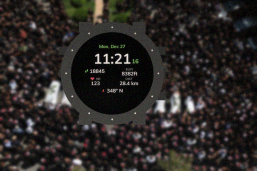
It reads 11,21
